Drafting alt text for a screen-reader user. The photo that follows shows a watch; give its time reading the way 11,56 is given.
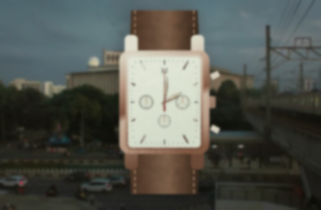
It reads 2,01
